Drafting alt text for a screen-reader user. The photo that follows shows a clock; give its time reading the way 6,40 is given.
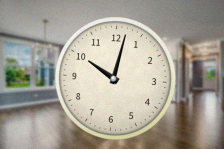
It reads 10,02
